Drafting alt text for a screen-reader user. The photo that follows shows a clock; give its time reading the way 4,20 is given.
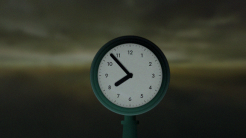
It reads 7,53
